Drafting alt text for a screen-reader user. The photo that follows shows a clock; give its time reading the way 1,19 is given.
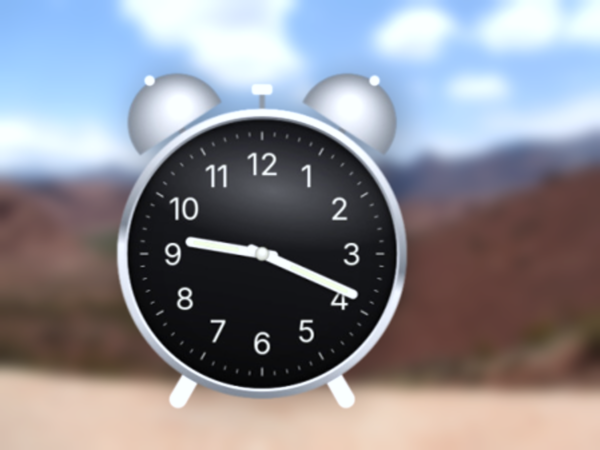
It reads 9,19
